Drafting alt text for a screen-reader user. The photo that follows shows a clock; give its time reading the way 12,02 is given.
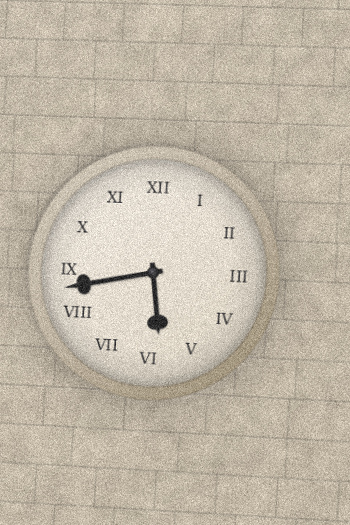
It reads 5,43
